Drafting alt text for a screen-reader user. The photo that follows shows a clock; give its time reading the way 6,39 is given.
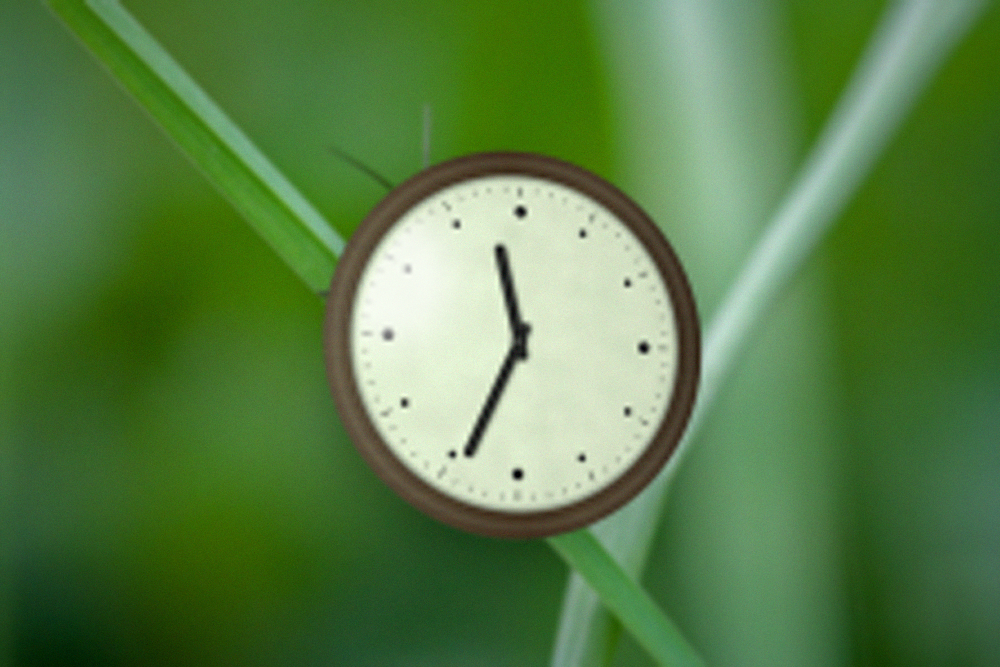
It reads 11,34
